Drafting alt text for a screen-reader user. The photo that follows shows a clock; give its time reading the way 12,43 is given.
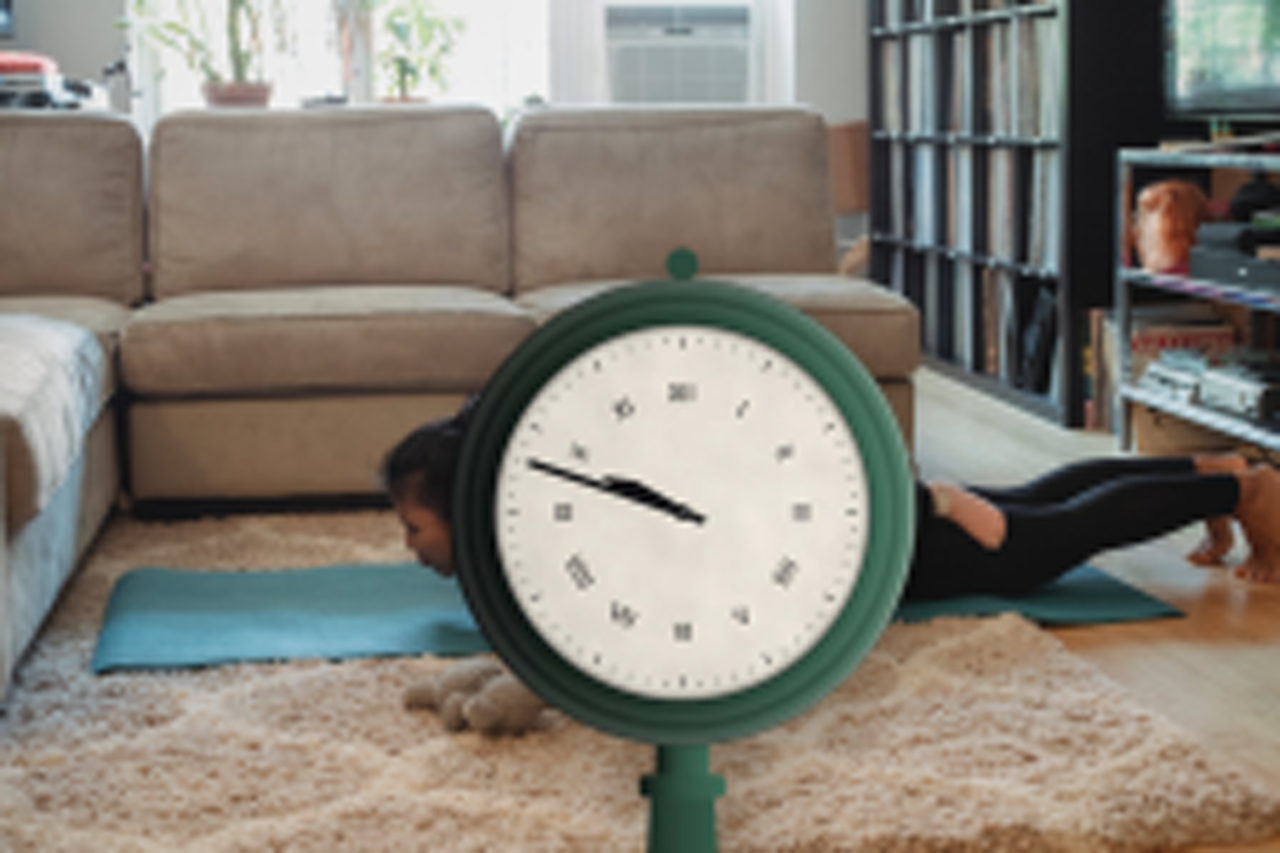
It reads 9,48
